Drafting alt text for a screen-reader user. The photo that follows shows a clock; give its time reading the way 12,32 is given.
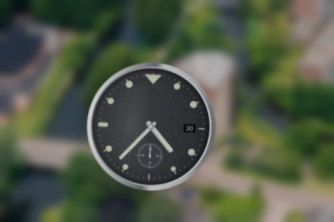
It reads 4,37
